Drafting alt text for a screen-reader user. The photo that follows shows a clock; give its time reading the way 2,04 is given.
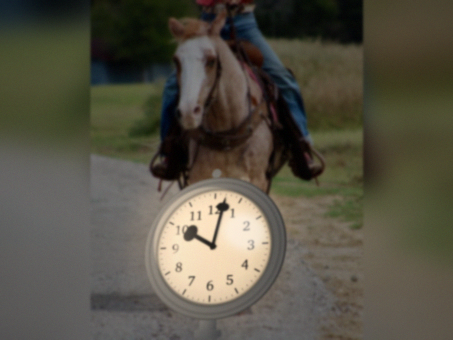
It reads 10,02
